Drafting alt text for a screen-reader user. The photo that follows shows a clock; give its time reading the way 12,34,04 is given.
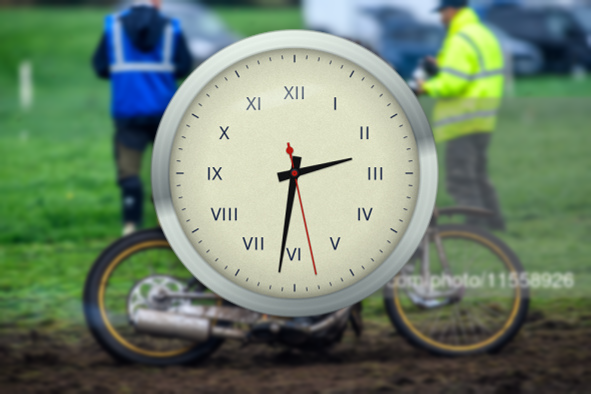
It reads 2,31,28
